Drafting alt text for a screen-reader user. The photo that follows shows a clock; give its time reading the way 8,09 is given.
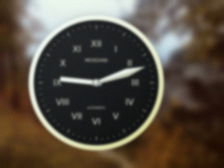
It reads 9,12
